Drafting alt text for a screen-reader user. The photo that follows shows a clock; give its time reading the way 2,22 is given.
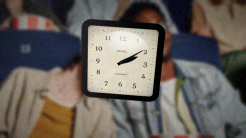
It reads 2,09
